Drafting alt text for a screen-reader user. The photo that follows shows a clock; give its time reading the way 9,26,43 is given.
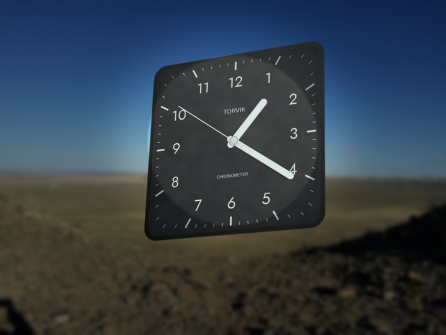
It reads 1,20,51
